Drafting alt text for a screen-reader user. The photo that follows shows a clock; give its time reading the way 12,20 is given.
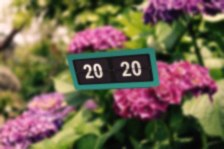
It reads 20,20
